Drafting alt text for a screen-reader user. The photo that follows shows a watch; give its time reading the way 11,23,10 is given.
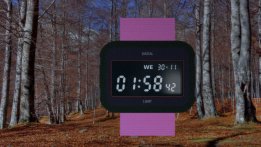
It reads 1,58,42
